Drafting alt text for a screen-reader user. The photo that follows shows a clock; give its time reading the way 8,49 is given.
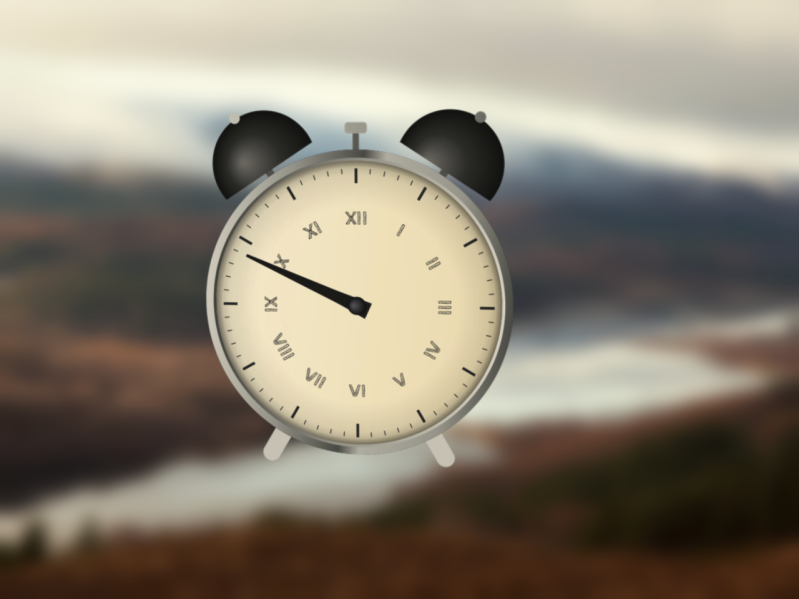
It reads 9,49
